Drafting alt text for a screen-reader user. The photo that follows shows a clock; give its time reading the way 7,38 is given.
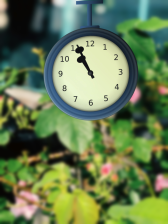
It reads 10,56
